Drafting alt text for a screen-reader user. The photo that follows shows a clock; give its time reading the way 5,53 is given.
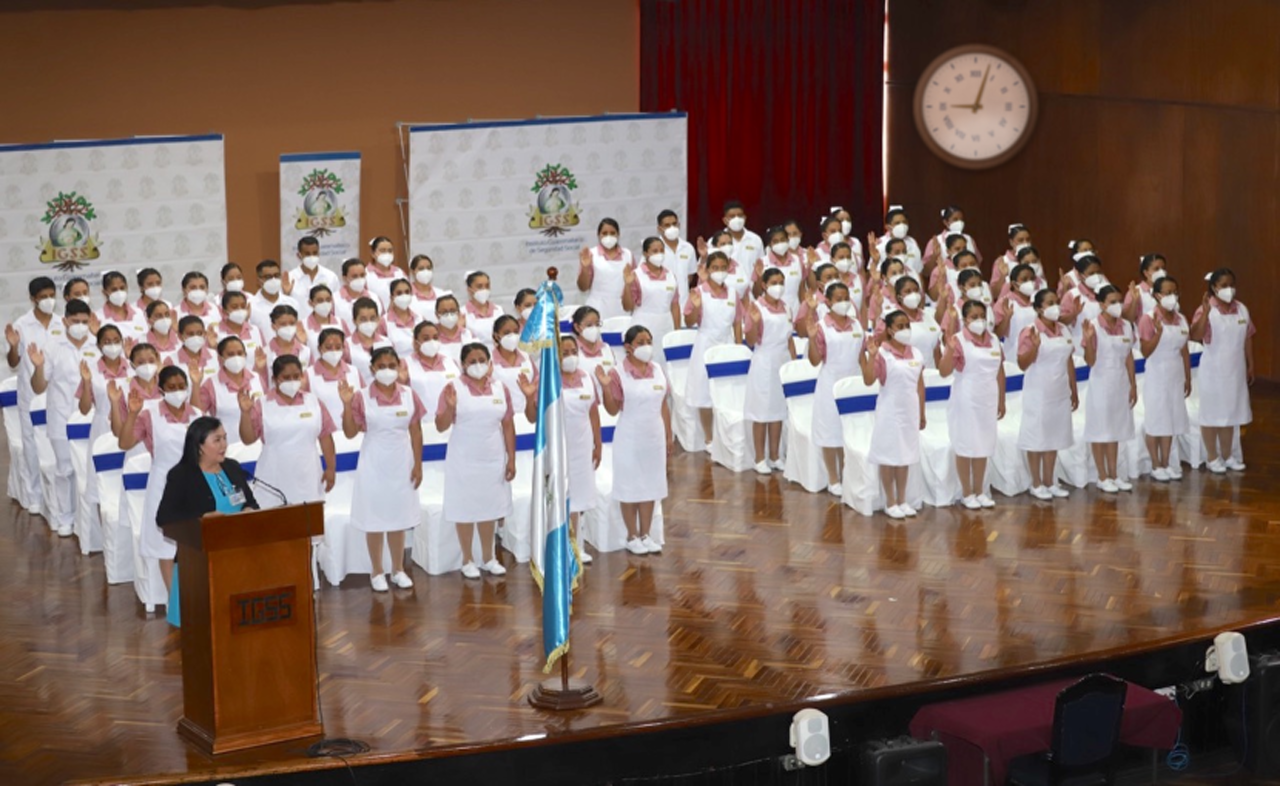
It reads 9,03
